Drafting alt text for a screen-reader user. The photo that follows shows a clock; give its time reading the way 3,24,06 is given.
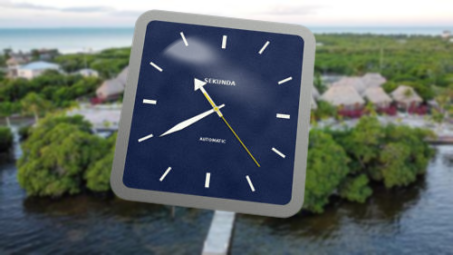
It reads 10,39,23
